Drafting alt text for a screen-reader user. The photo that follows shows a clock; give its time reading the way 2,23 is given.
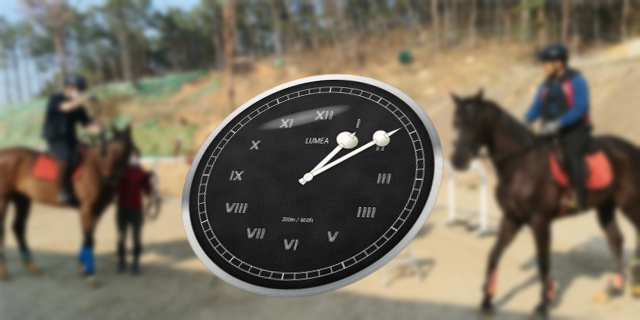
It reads 1,09
